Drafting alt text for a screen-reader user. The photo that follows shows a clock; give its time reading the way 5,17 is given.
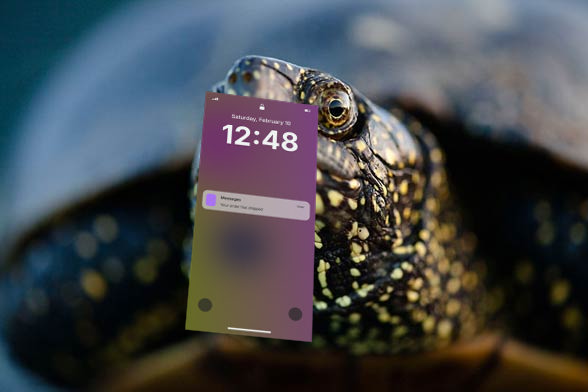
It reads 12,48
